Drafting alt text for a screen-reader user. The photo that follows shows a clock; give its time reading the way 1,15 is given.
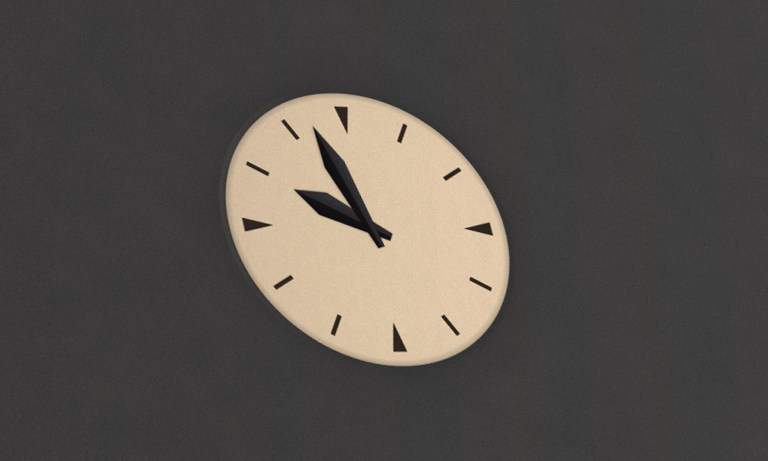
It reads 9,57
